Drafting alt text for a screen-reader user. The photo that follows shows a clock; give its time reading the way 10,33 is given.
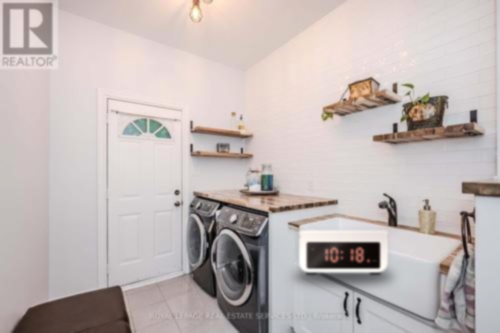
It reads 10,18
